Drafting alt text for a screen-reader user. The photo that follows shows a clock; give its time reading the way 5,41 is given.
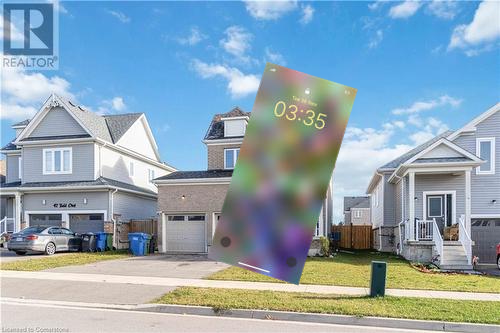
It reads 3,35
